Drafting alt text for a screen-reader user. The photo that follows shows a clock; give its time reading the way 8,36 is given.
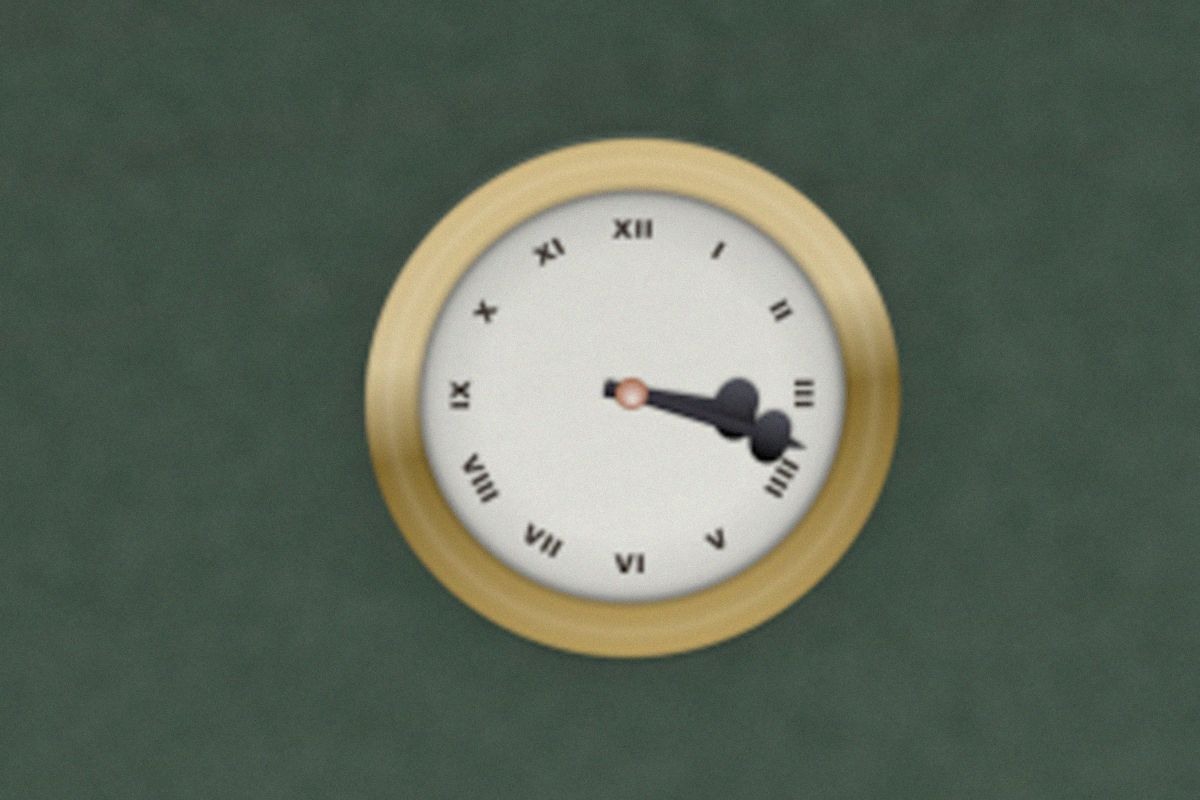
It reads 3,18
